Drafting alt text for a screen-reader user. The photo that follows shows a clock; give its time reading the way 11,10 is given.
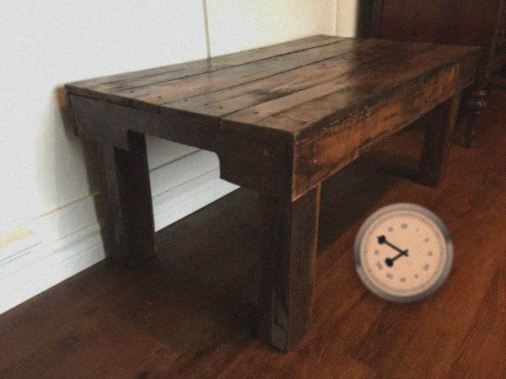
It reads 7,50
